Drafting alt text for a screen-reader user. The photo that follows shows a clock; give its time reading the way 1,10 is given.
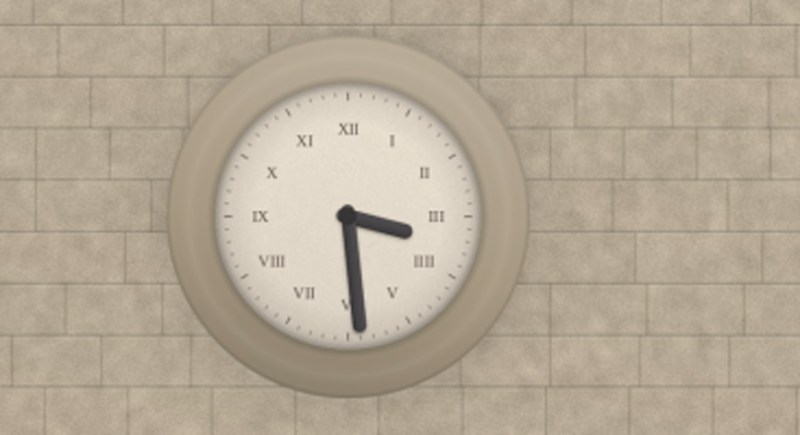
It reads 3,29
